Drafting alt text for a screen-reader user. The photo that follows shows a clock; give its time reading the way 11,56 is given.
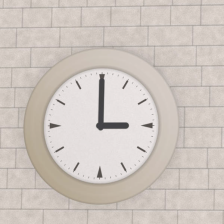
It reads 3,00
